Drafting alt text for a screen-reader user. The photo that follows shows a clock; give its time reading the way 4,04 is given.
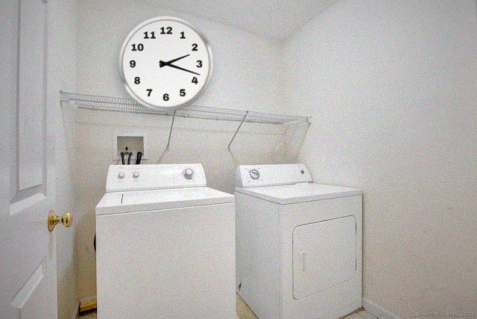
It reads 2,18
